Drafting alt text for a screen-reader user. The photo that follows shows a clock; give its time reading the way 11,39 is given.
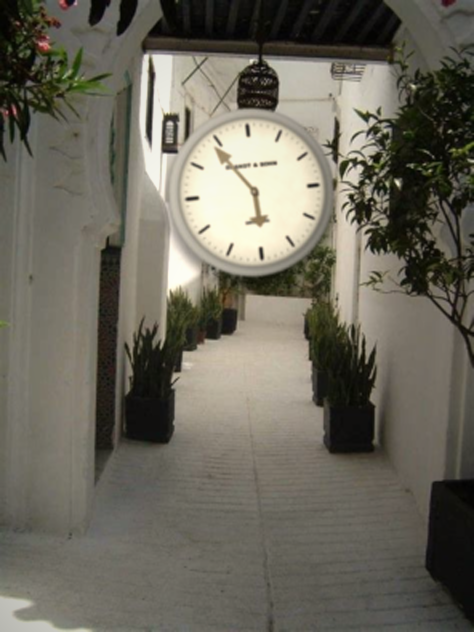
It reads 5,54
